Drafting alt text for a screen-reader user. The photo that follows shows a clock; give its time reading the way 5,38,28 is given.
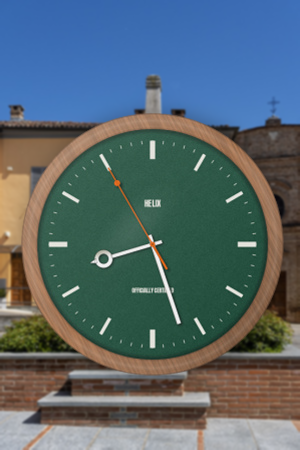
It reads 8,26,55
